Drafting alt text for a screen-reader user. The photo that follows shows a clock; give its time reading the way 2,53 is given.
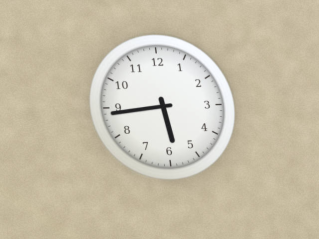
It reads 5,44
